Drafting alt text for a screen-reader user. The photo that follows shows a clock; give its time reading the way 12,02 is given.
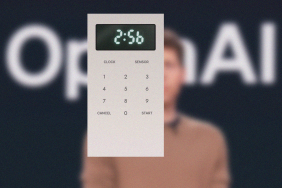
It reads 2,56
